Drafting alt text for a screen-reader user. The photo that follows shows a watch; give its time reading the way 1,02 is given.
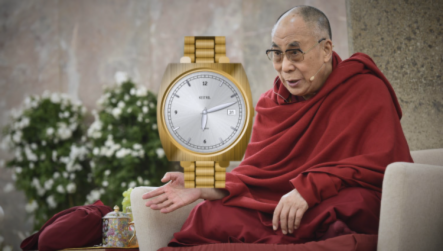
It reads 6,12
